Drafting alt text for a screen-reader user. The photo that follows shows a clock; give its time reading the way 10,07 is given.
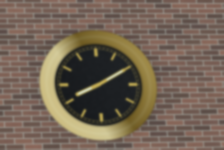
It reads 8,10
